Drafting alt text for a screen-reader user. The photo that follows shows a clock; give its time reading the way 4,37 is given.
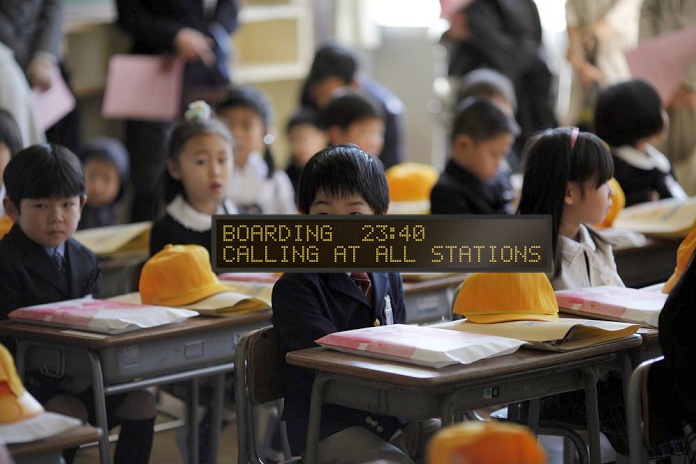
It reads 23,40
